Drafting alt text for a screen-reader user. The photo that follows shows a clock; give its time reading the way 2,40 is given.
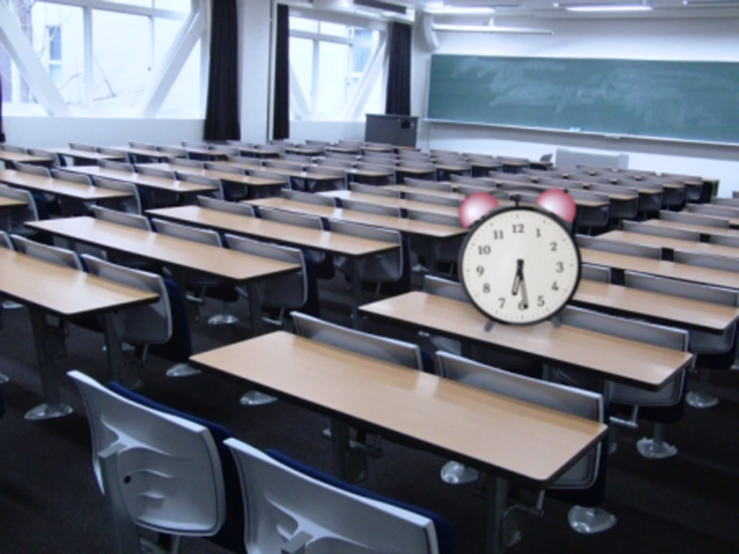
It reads 6,29
